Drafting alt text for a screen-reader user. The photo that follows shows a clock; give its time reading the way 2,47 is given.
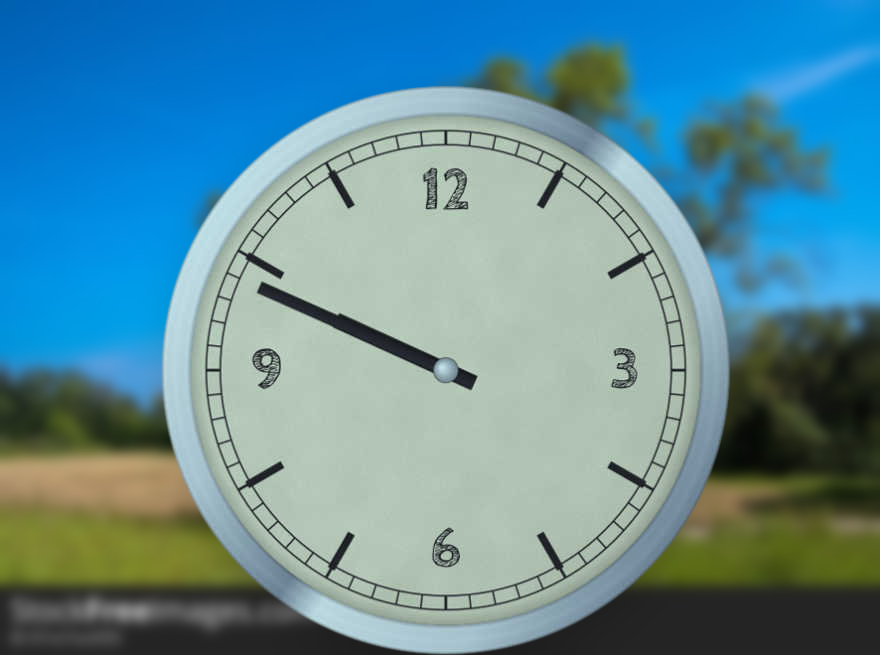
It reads 9,49
